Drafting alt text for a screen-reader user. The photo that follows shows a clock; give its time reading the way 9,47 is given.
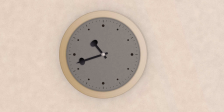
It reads 10,42
